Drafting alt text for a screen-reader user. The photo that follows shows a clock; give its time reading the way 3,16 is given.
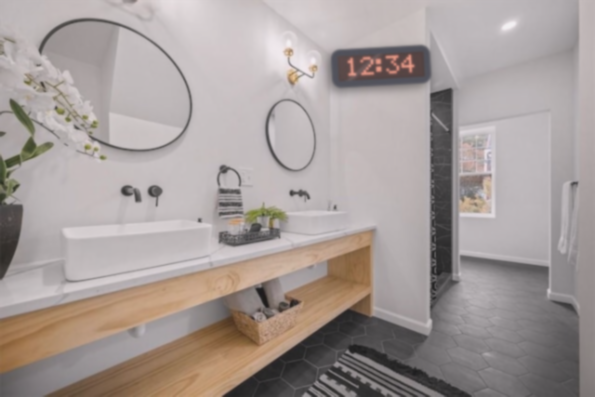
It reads 12,34
